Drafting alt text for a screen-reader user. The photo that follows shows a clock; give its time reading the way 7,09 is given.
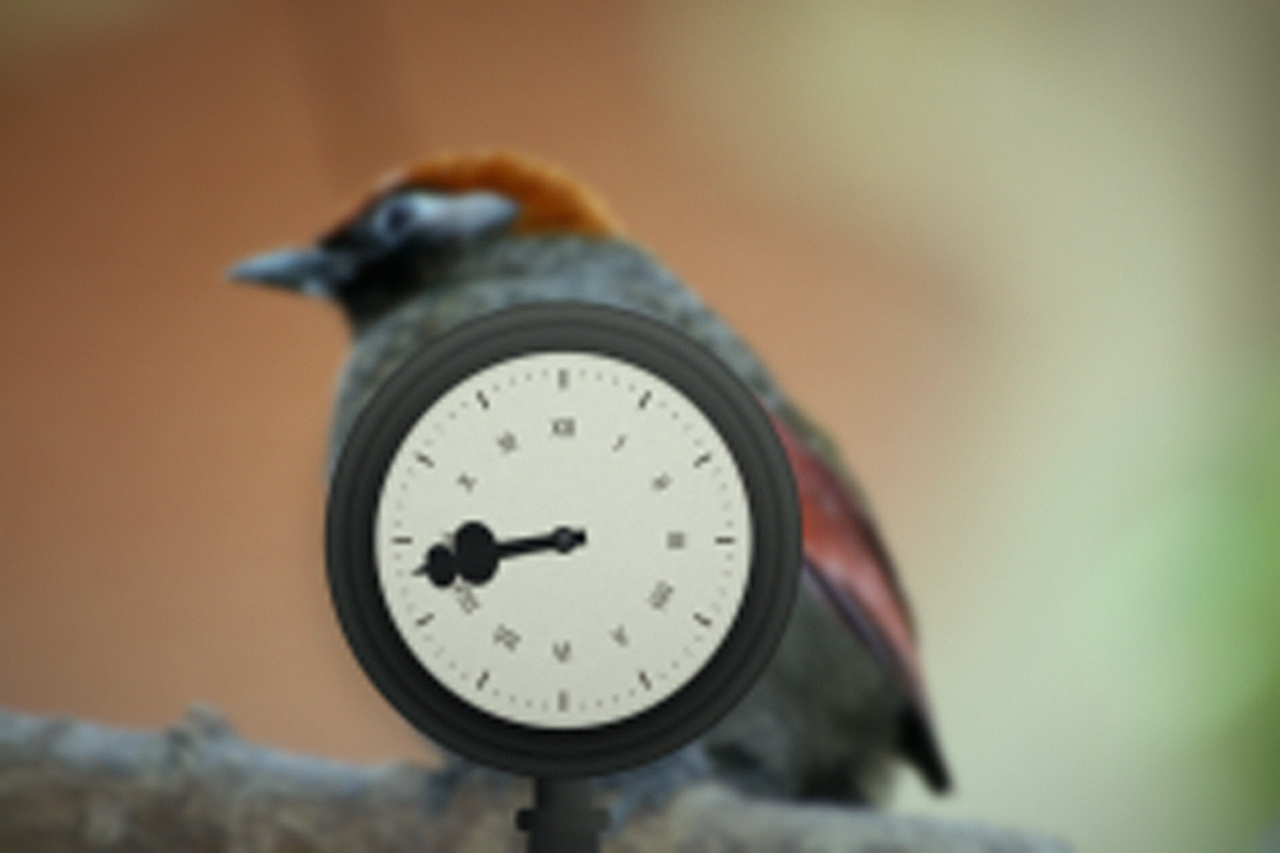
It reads 8,43
